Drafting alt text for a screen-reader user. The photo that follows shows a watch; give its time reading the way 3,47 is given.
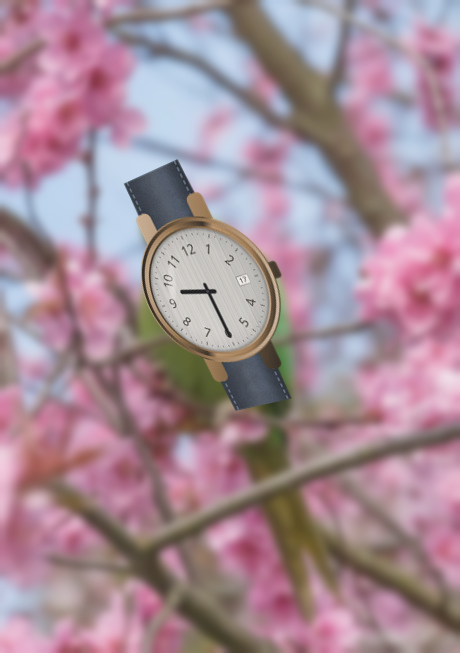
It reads 9,30
